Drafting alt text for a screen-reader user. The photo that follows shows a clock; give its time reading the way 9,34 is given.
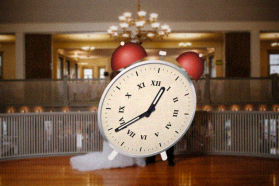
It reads 12,39
